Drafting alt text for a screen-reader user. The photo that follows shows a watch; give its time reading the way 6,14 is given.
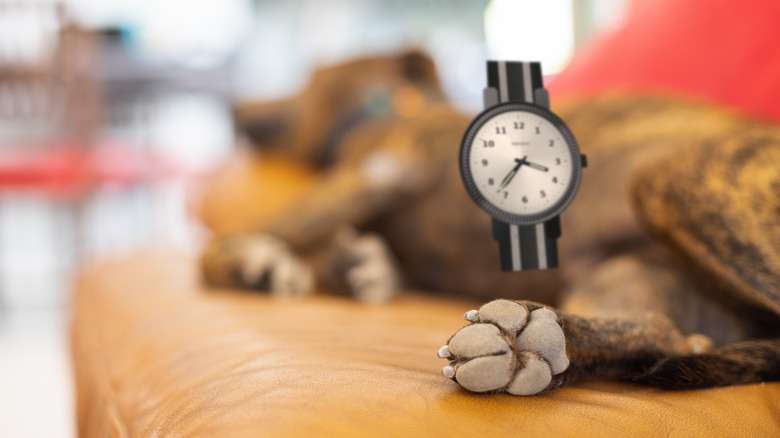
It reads 3,37
